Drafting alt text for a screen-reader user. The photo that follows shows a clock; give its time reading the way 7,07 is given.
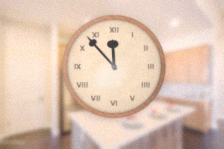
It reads 11,53
